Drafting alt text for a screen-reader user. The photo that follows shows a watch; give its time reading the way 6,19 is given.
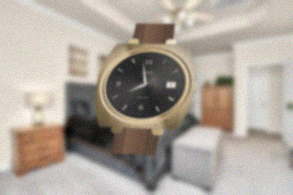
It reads 7,58
